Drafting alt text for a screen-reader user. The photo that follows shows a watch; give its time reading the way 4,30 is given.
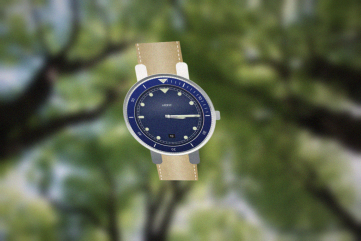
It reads 3,15
